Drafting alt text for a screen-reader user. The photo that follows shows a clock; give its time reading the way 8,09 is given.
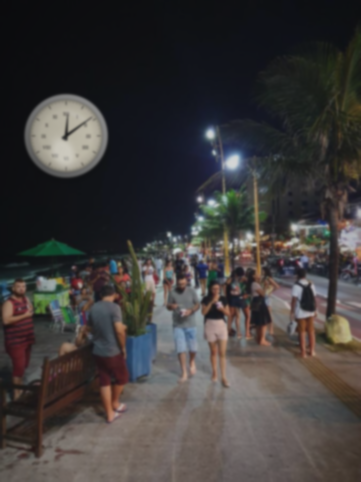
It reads 12,09
